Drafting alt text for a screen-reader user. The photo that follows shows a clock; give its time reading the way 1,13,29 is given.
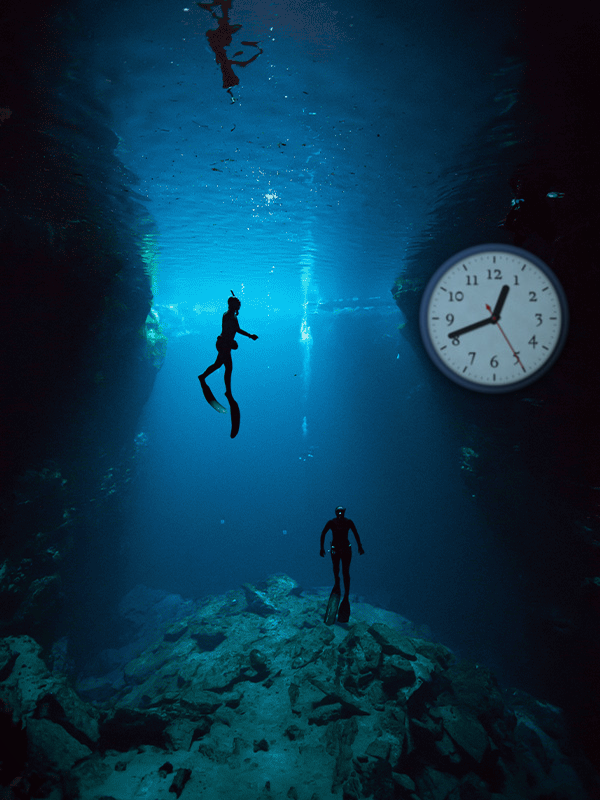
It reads 12,41,25
